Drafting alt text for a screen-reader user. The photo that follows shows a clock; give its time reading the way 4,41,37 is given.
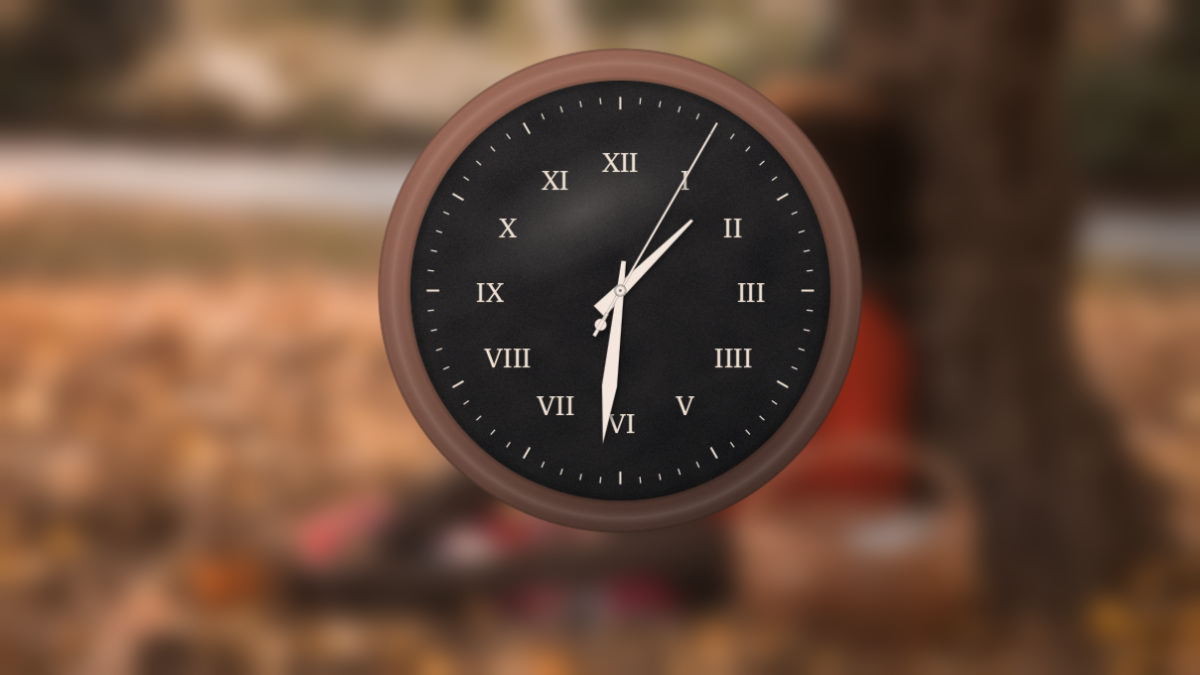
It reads 1,31,05
